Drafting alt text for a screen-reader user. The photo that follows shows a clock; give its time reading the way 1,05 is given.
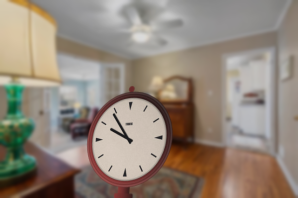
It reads 9,54
